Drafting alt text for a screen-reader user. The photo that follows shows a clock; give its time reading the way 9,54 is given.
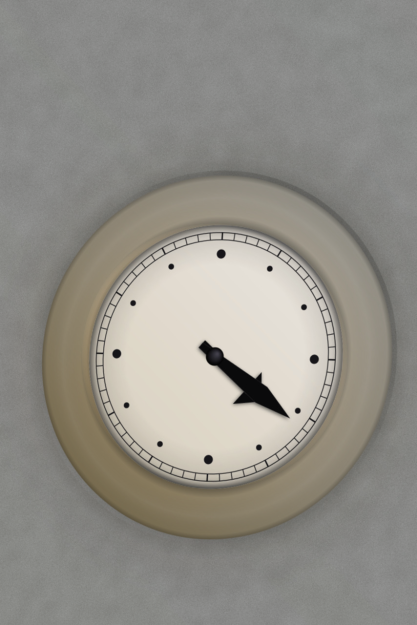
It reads 4,21
